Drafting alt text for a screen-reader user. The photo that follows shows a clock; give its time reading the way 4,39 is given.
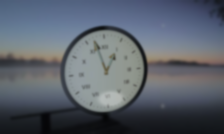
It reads 12,57
